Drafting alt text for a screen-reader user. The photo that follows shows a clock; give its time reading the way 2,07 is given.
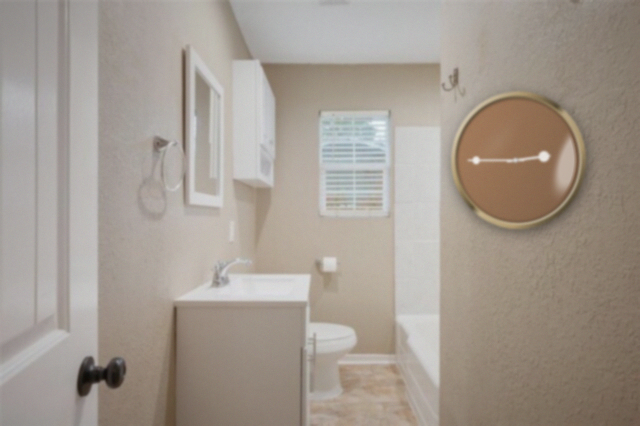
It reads 2,45
